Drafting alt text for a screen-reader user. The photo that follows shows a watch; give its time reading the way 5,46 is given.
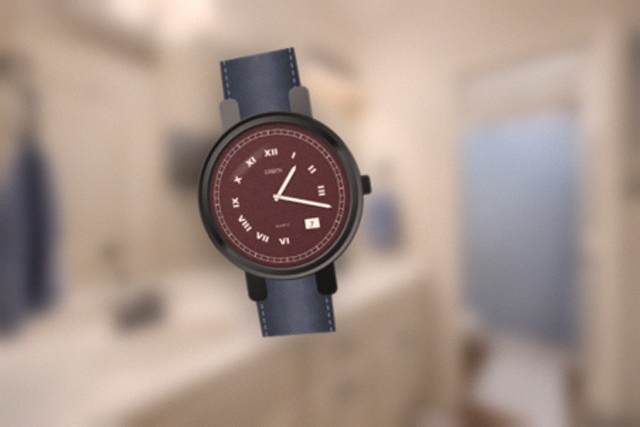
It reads 1,18
